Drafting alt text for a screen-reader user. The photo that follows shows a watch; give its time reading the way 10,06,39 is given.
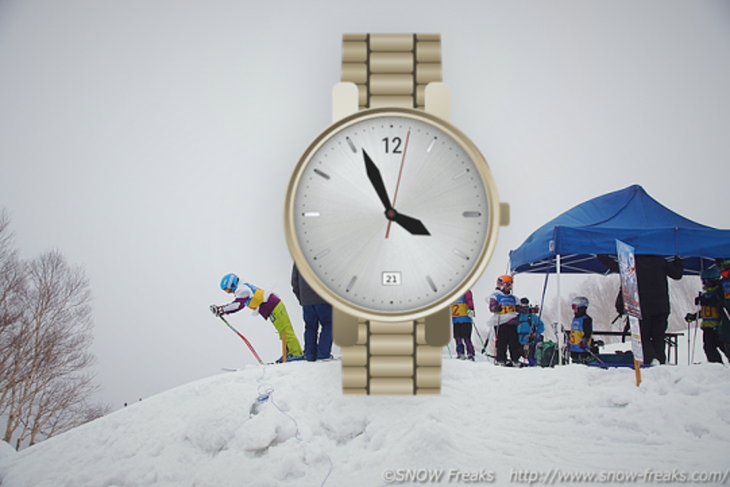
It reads 3,56,02
